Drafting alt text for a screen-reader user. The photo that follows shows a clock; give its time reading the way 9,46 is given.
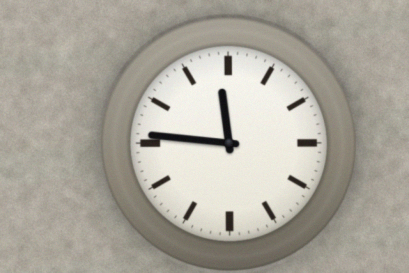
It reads 11,46
